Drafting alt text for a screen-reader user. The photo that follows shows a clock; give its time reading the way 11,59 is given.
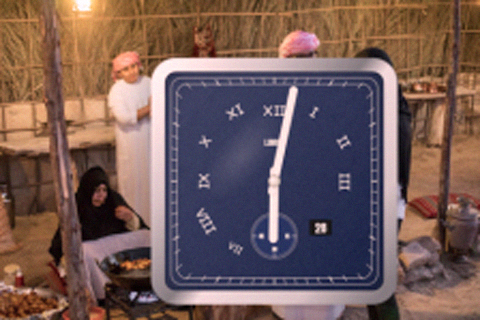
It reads 6,02
